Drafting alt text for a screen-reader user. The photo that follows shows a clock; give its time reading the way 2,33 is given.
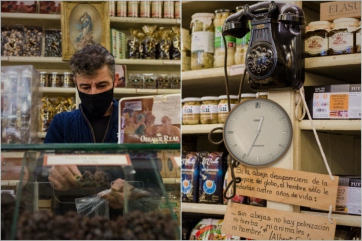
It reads 12,34
